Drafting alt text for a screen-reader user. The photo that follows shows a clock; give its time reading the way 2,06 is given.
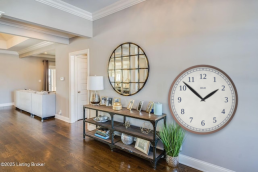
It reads 1,52
